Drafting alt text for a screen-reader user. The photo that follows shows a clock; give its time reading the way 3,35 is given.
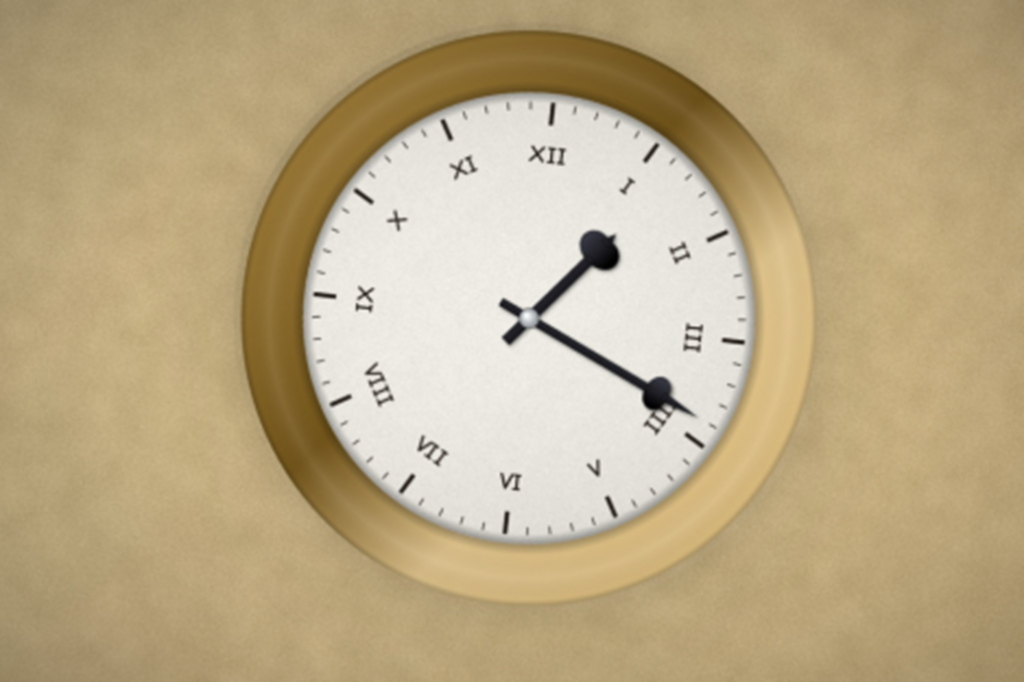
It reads 1,19
